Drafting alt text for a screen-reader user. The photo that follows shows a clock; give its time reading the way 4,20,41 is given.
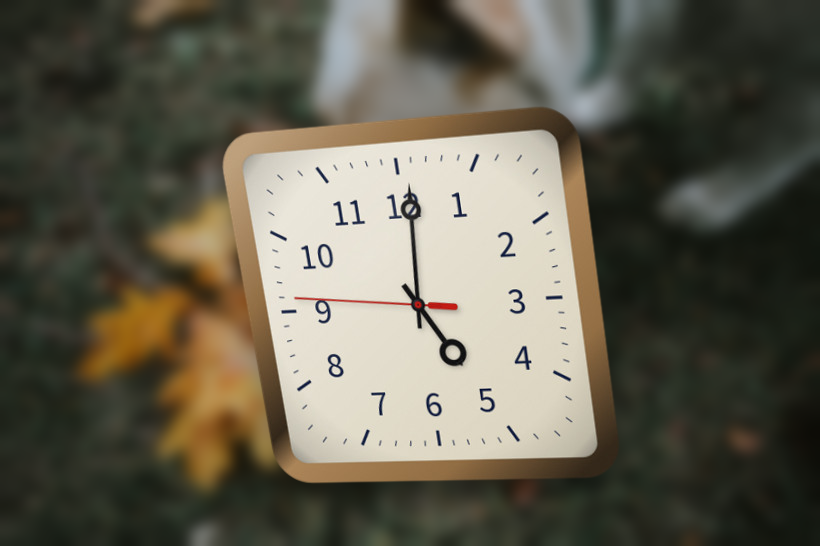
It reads 5,00,46
